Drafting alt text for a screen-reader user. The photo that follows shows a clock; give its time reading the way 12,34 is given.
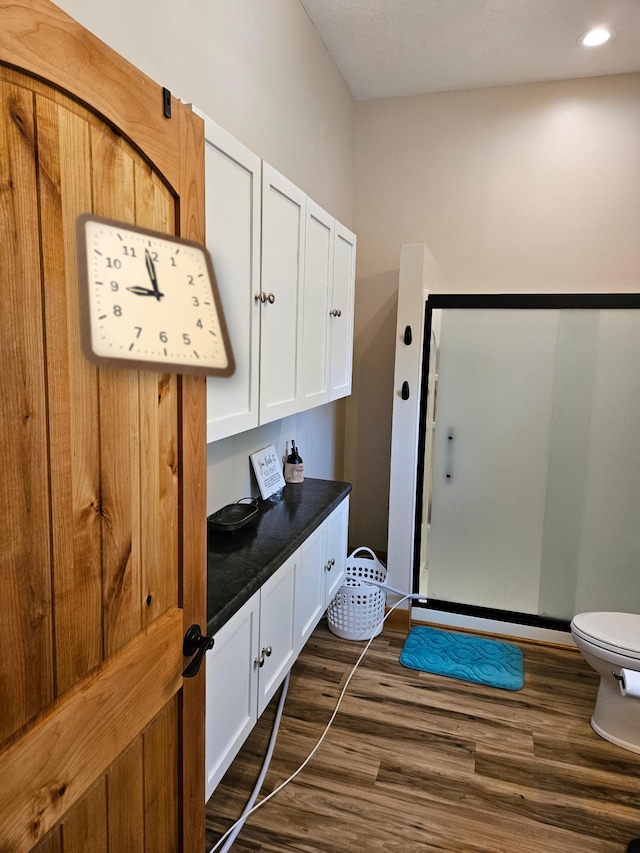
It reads 8,59
